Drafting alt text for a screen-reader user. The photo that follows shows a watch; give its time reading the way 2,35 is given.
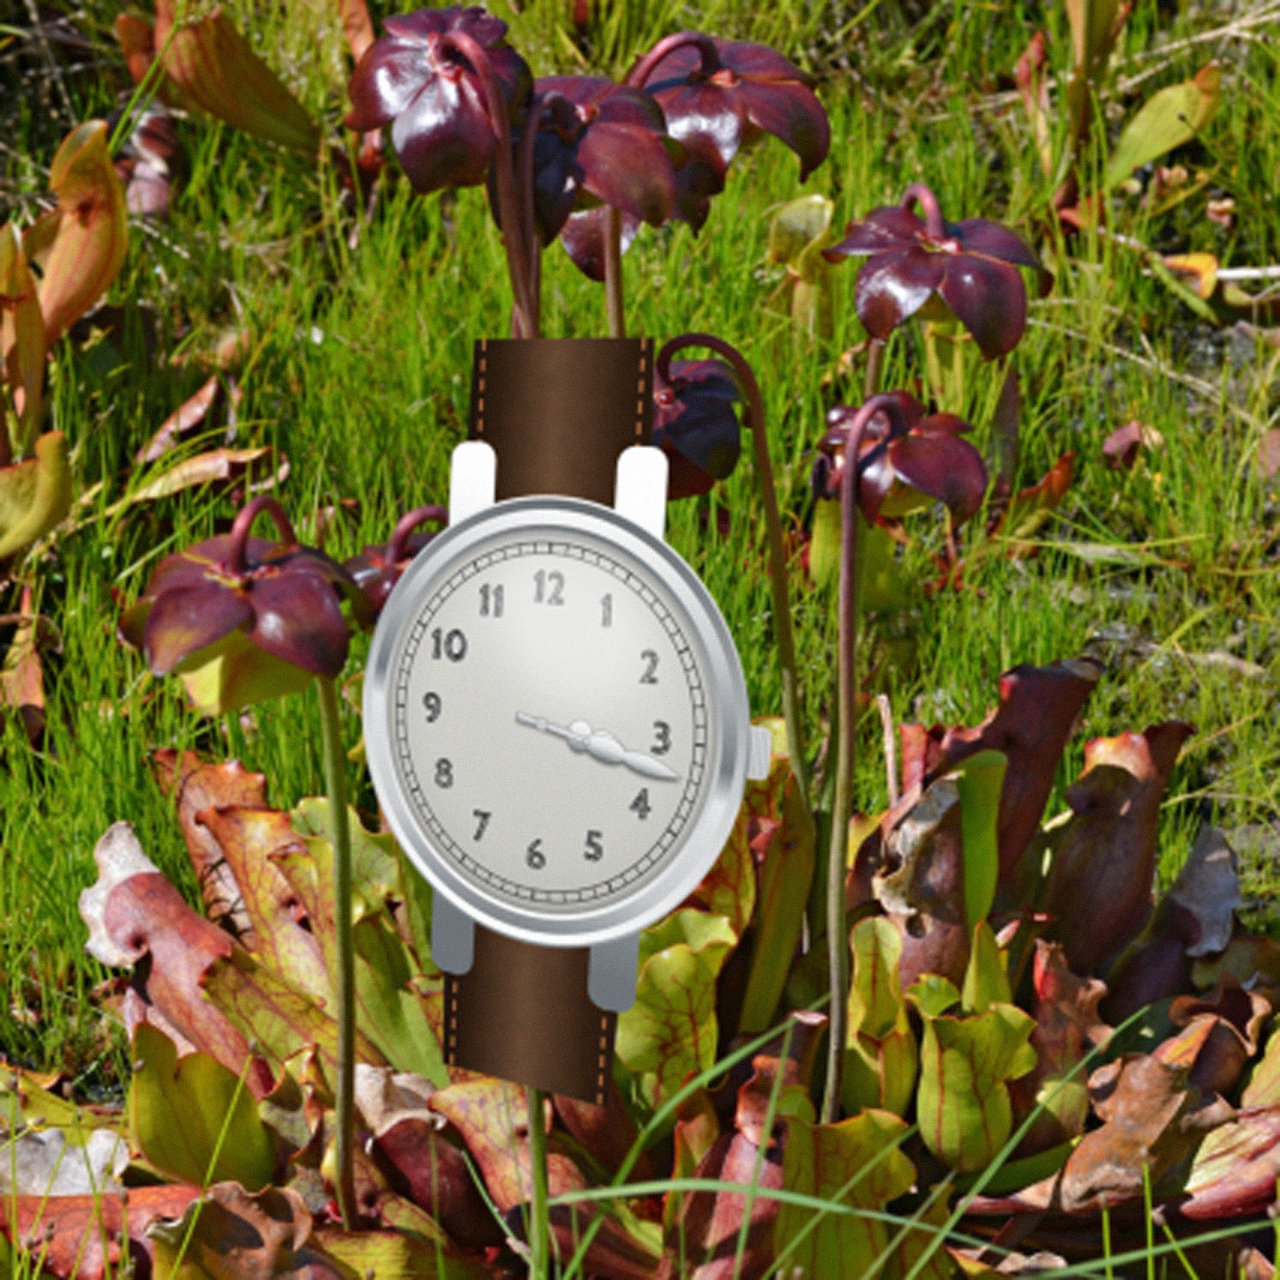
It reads 3,17
